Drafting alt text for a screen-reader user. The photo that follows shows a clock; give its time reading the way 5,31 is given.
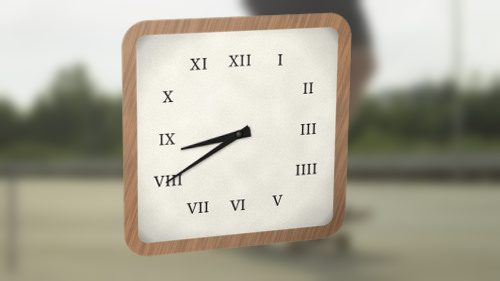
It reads 8,40
